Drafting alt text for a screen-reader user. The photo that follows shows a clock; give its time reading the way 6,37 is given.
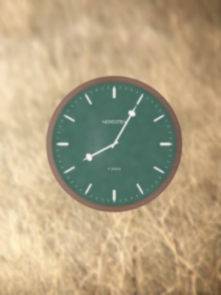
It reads 8,05
